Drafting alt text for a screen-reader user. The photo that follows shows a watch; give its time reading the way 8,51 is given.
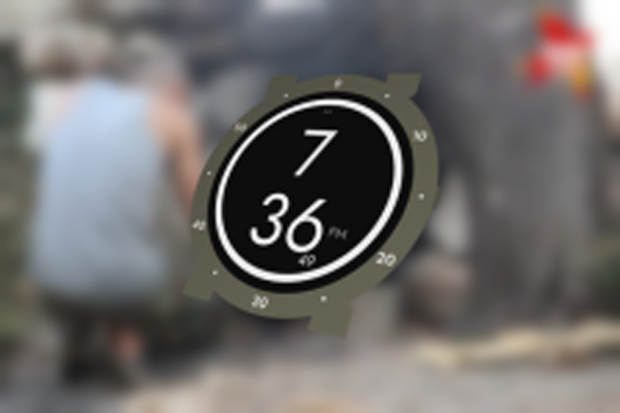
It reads 7,36
